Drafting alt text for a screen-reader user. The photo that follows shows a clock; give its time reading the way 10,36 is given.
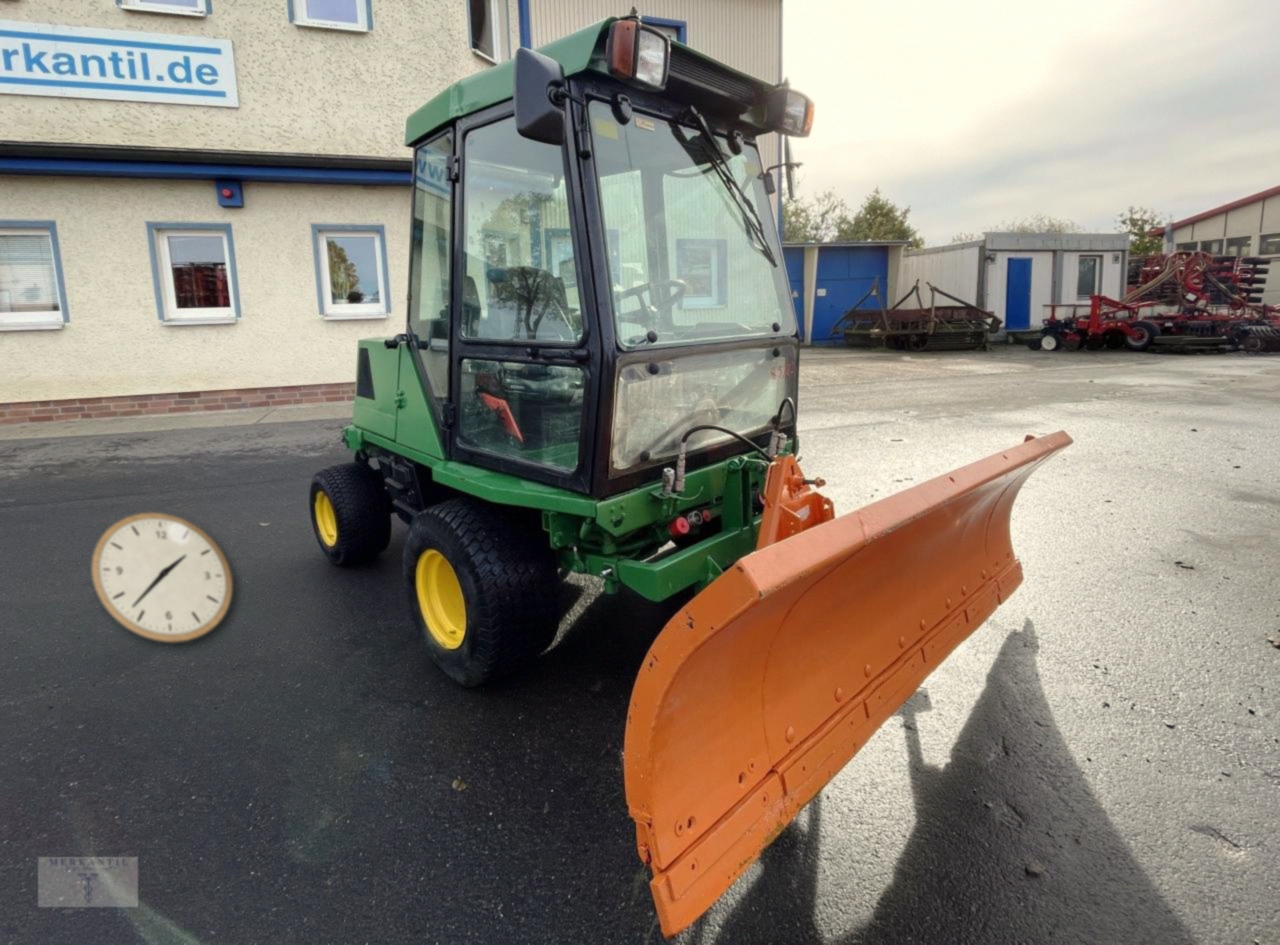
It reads 1,37
